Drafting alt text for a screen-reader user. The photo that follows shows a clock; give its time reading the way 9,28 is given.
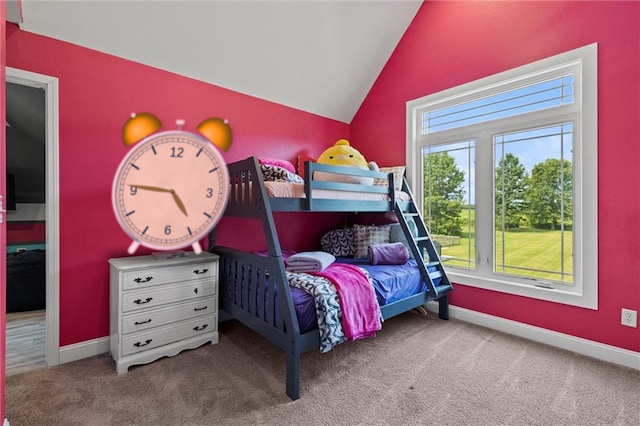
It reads 4,46
